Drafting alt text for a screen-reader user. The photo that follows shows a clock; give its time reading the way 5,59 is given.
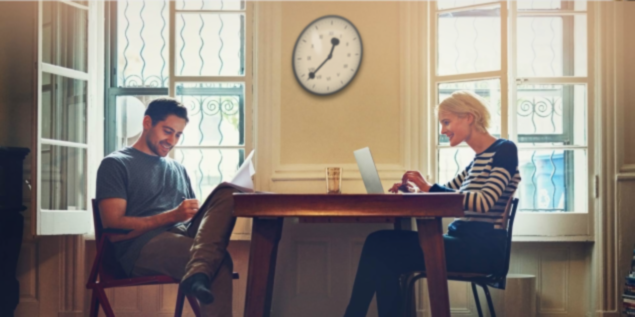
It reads 12,38
